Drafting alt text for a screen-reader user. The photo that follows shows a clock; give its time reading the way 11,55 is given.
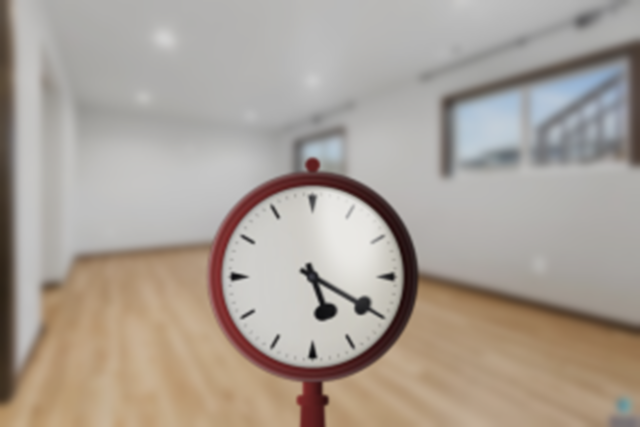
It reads 5,20
